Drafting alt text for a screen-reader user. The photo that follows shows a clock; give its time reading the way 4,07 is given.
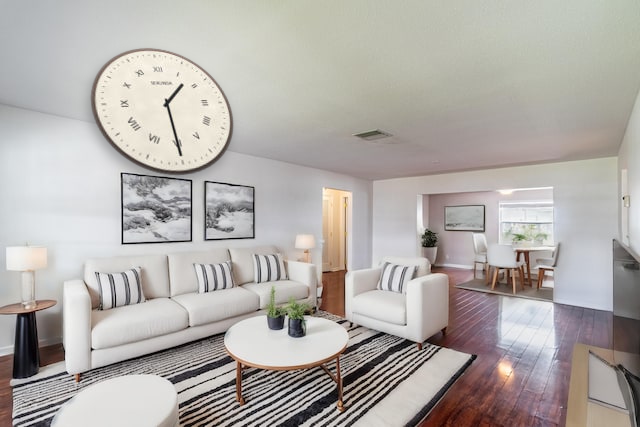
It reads 1,30
